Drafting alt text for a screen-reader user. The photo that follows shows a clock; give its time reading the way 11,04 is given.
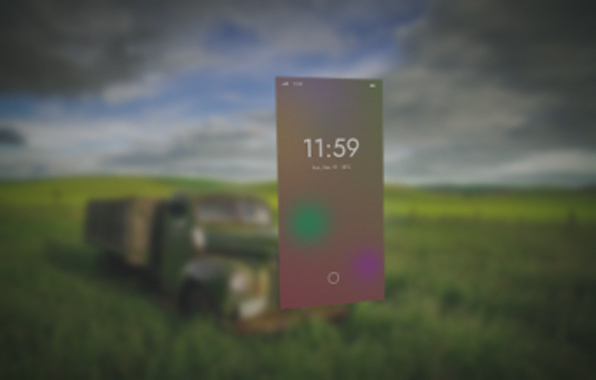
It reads 11,59
